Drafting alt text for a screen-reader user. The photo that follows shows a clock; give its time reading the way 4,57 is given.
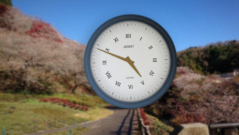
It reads 4,49
